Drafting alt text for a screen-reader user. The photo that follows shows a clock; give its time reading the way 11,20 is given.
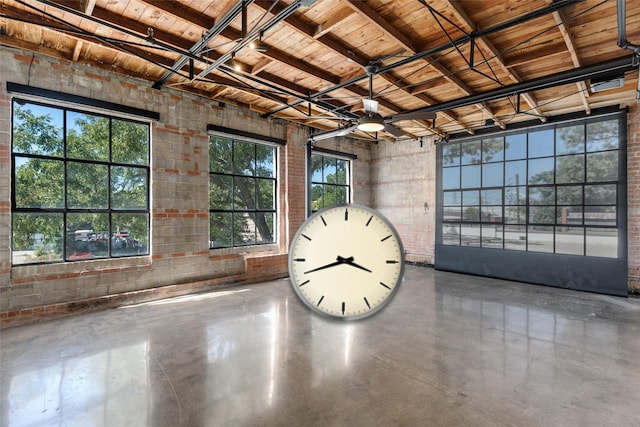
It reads 3,42
